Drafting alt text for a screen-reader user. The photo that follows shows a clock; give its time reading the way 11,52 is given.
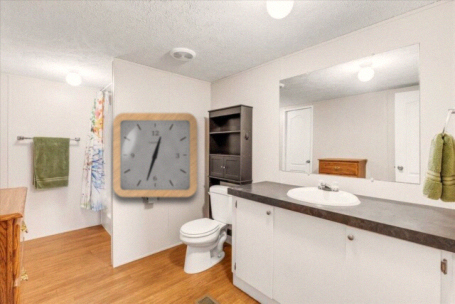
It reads 12,33
